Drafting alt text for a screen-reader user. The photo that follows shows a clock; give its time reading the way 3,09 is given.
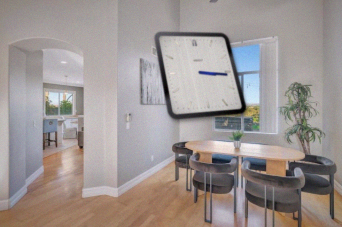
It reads 3,16
